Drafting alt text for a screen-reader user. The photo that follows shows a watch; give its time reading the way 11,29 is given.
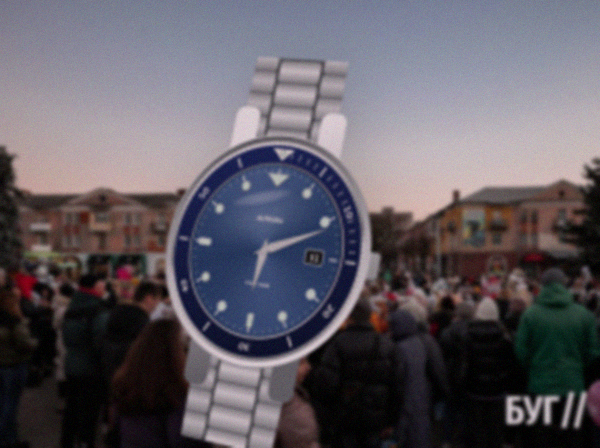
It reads 6,11
